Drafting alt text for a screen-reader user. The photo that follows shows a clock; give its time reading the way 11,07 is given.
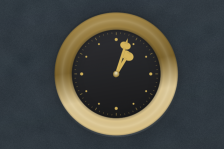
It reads 1,03
